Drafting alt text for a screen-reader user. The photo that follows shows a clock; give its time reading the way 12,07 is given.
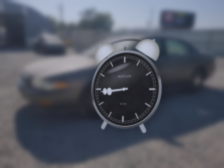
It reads 8,44
